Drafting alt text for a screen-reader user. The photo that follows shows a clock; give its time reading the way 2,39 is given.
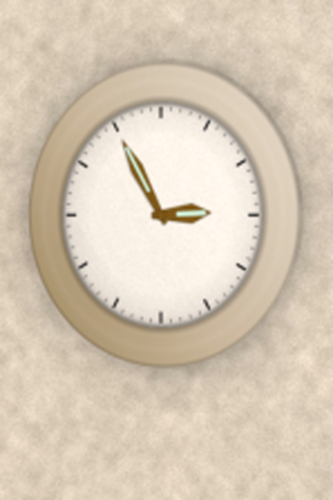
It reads 2,55
